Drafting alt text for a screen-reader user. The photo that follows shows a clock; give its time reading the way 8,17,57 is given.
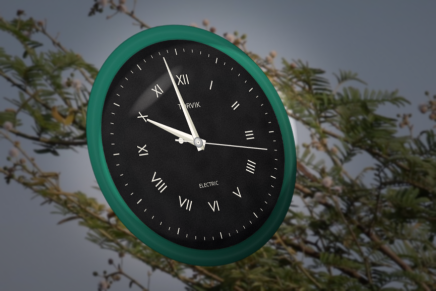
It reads 9,58,17
